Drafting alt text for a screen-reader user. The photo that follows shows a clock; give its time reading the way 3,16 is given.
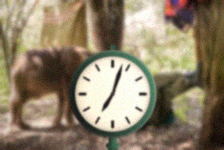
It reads 7,03
